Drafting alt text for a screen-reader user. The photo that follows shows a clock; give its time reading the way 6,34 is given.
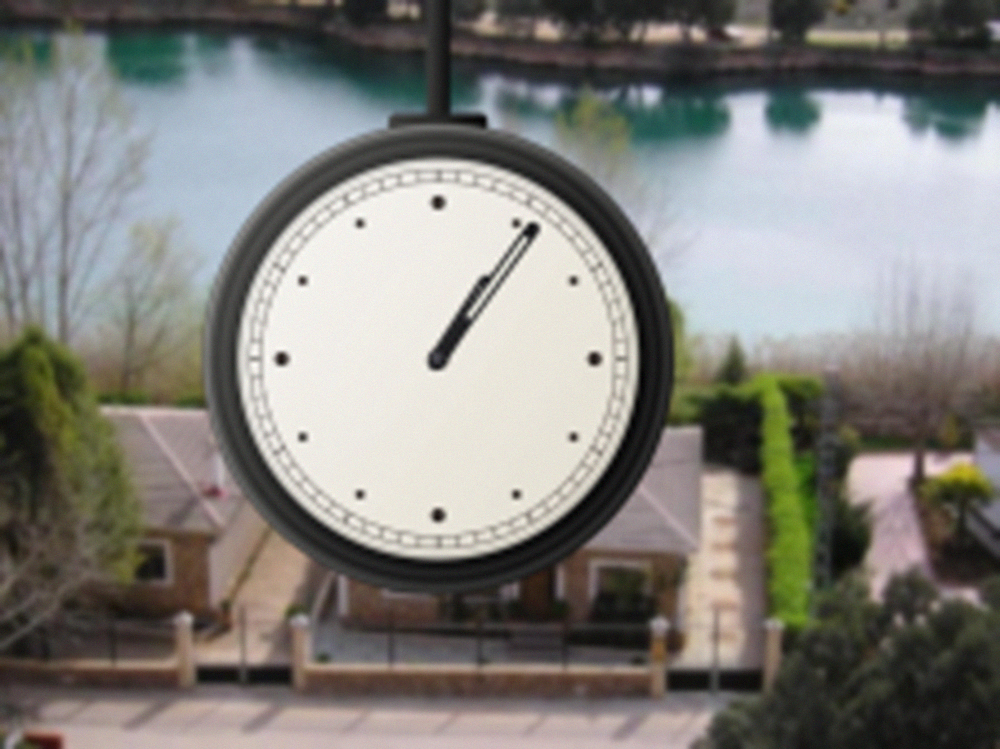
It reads 1,06
